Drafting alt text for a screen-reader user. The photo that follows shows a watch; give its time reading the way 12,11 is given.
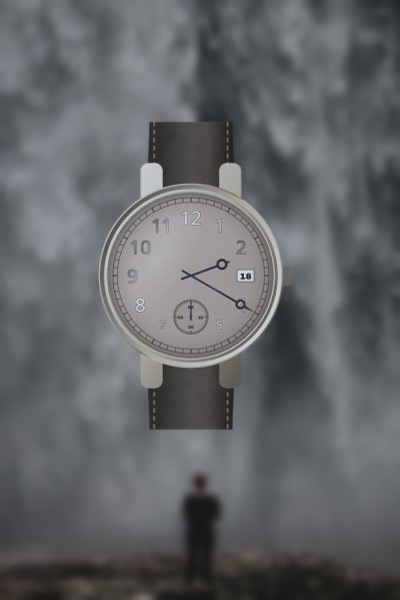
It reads 2,20
